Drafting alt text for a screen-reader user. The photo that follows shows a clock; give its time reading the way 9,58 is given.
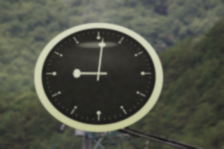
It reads 9,01
